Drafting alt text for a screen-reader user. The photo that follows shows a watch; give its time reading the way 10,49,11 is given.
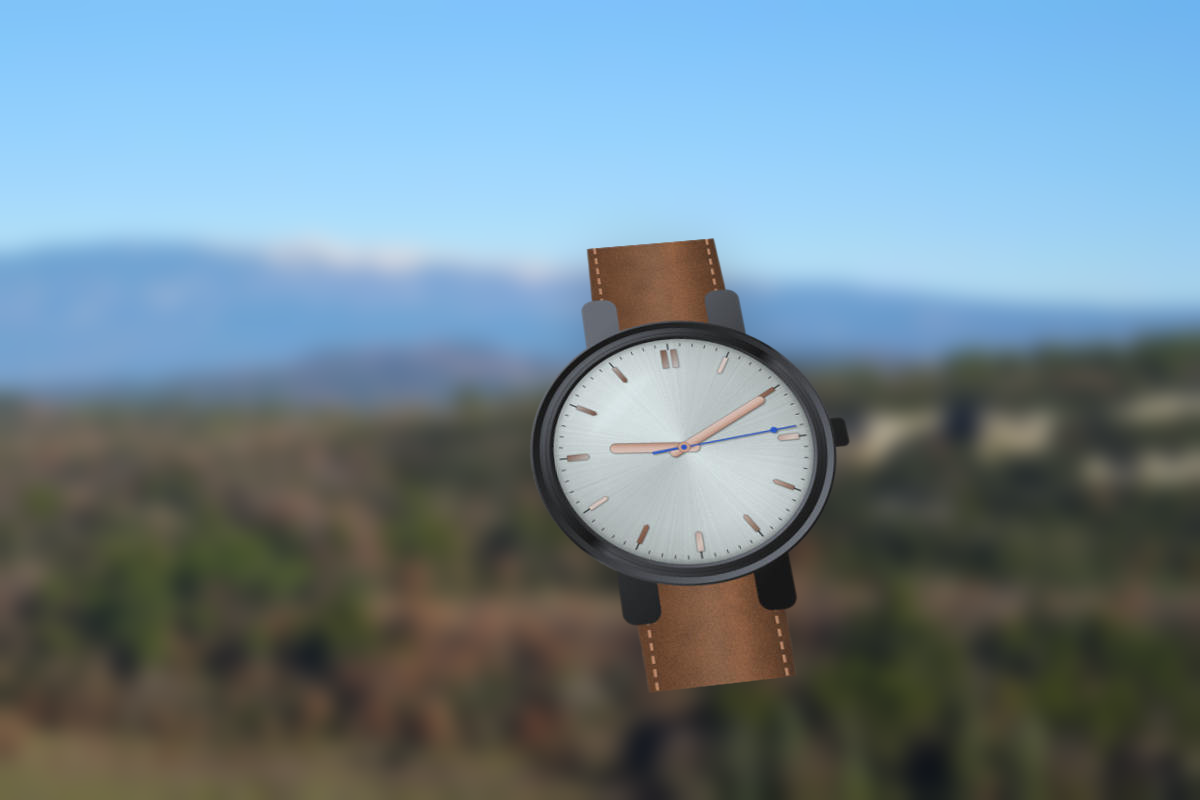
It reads 9,10,14
